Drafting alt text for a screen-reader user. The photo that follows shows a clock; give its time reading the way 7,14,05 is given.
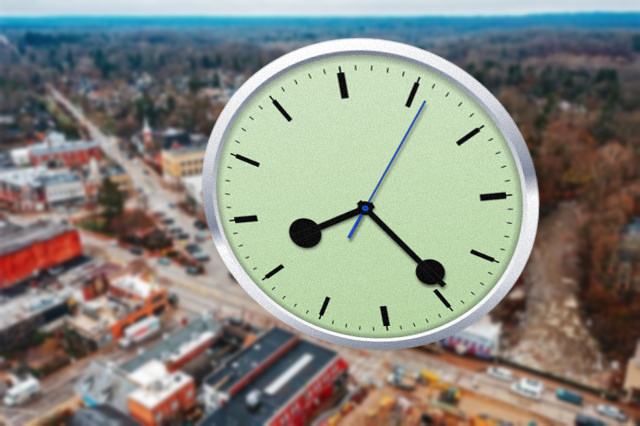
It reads 8,24,06
